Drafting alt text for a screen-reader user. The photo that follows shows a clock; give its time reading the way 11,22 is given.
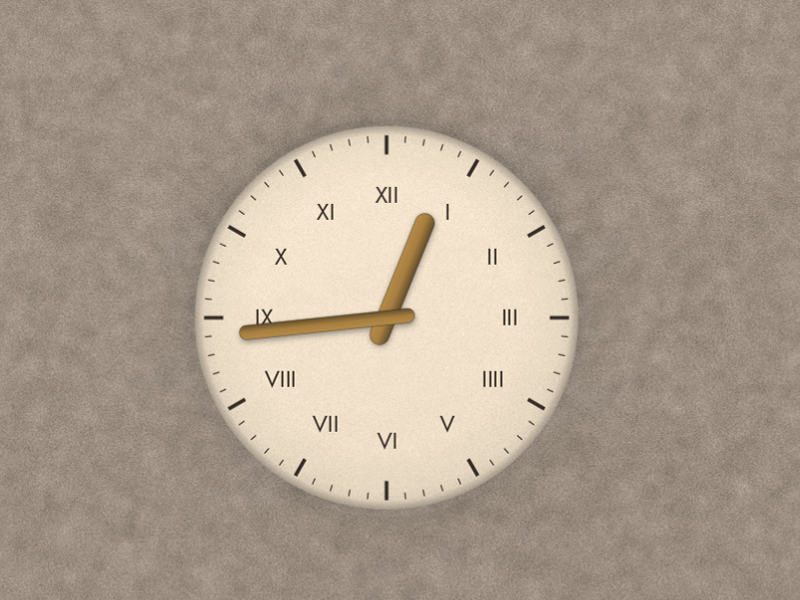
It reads 12,44
